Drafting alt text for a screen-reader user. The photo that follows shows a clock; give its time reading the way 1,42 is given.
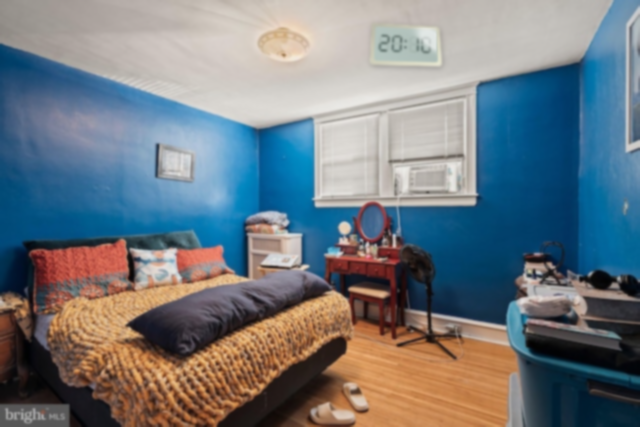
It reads 20,10
